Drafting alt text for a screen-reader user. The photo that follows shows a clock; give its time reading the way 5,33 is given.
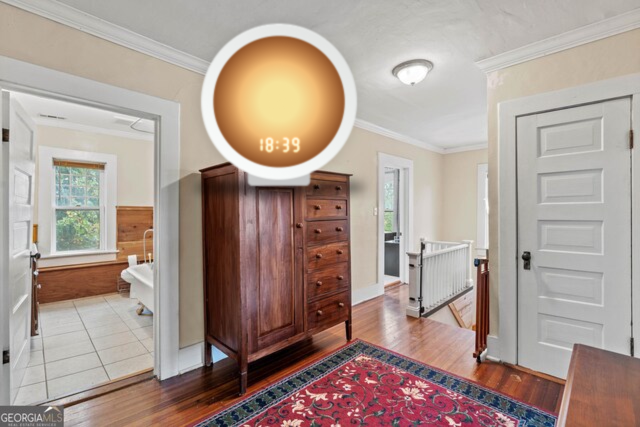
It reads 18,39
